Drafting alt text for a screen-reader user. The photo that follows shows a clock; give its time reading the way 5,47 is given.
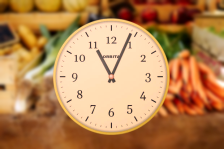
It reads 11,04
